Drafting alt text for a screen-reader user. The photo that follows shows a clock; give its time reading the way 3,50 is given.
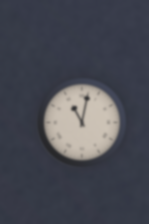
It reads 11,02
